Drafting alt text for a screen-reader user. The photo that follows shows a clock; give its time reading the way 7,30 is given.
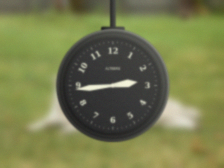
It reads 2,44
